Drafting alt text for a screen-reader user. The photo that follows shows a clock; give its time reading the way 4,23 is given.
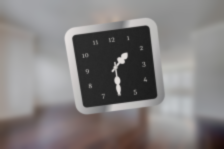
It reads 1,30
